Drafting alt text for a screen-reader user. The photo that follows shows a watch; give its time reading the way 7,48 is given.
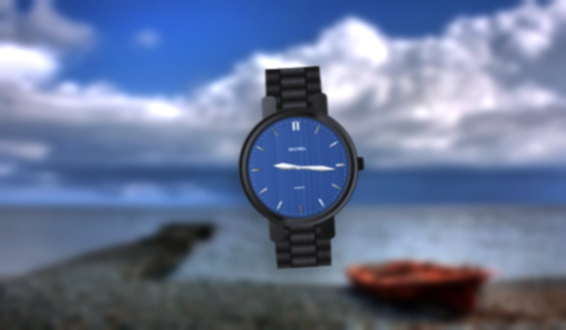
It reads 9,16
